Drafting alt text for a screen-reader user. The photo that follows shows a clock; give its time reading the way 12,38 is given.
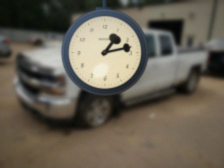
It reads 1,13
